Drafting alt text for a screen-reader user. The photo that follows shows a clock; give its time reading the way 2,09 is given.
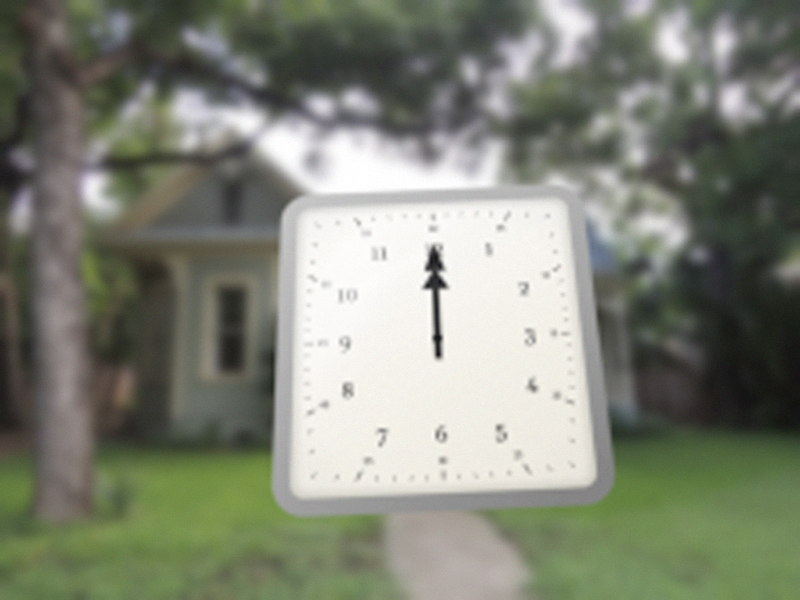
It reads 12,00
